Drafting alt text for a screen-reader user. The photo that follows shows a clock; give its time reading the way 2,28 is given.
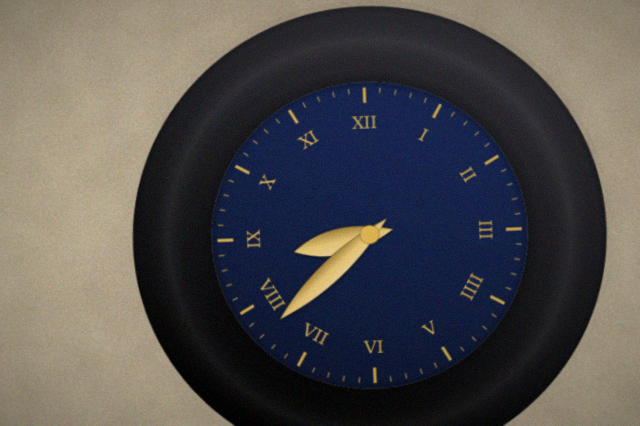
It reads 8,38
